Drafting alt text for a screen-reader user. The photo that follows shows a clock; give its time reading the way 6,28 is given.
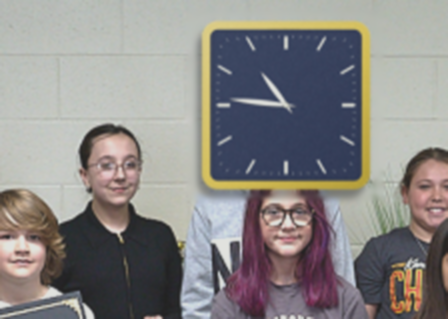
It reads 10,46
